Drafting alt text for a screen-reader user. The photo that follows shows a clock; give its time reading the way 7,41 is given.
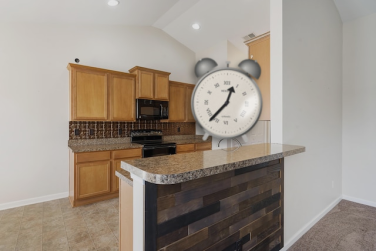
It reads 12,37
